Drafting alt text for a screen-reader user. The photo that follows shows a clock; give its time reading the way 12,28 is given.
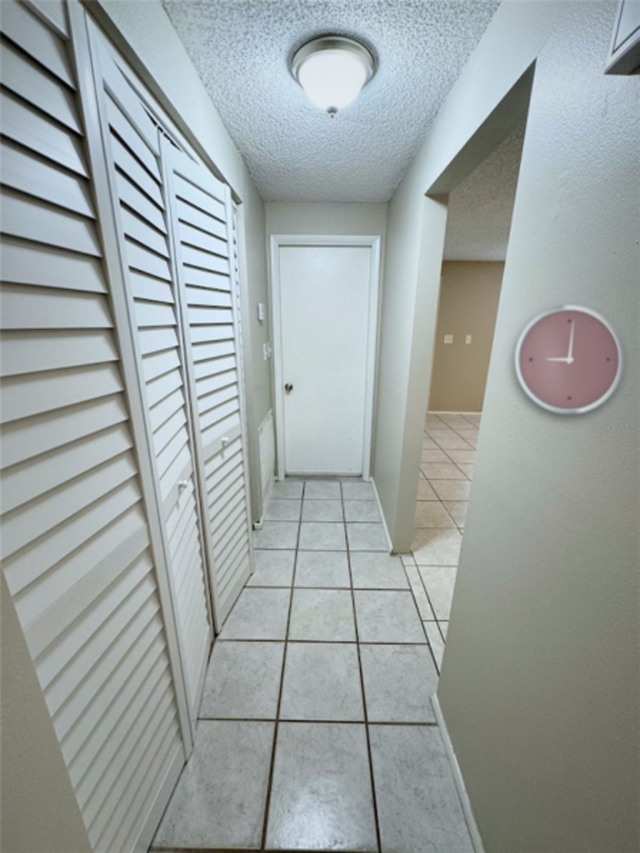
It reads 9,01
